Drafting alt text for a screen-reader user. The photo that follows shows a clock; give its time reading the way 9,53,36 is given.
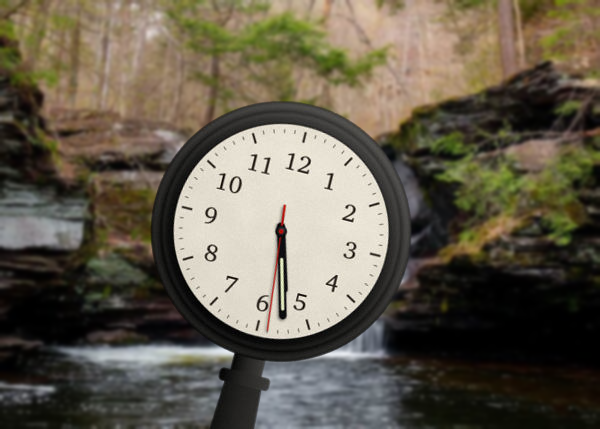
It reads 5,27,29
